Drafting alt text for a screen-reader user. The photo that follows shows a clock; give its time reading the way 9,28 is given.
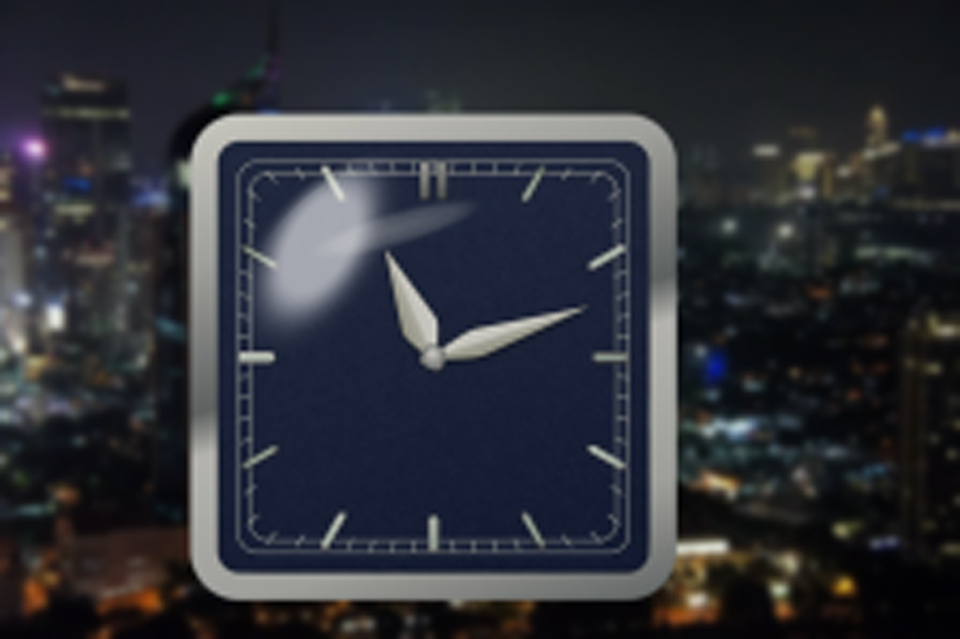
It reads 11,12
